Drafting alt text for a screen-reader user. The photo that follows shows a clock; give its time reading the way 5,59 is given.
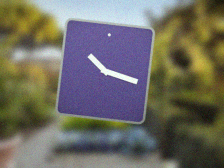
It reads 10,17
